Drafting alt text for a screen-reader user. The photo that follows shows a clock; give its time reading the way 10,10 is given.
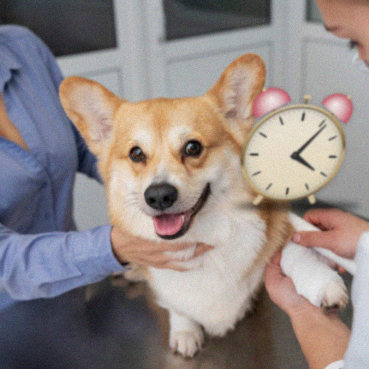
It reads 4,06
